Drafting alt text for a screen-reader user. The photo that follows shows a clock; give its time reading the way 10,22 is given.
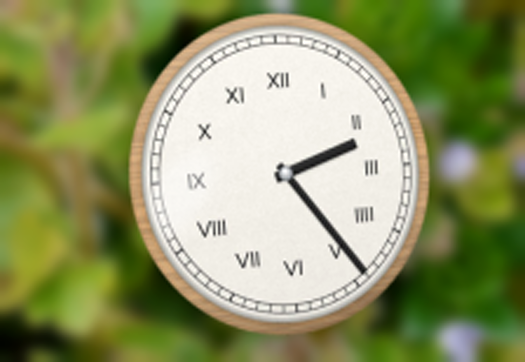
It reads 2,24
